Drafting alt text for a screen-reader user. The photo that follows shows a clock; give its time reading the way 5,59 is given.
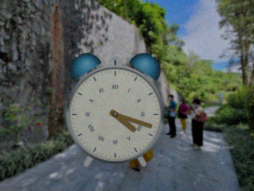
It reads 4,18
